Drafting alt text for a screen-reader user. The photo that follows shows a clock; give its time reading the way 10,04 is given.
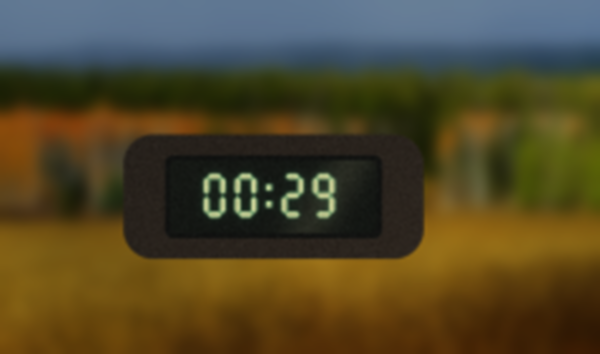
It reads 0,29
